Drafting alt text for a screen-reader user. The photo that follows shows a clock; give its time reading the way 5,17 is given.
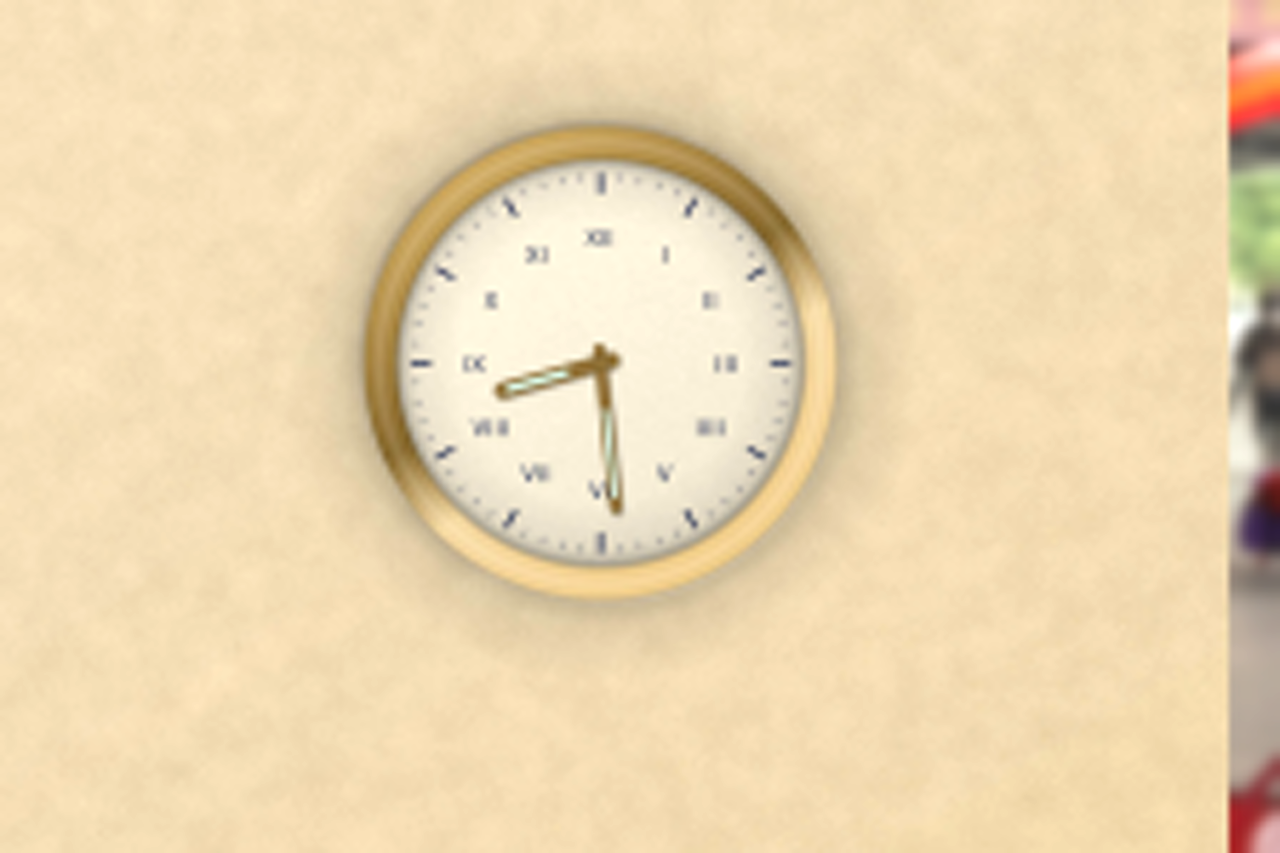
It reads 8,29
